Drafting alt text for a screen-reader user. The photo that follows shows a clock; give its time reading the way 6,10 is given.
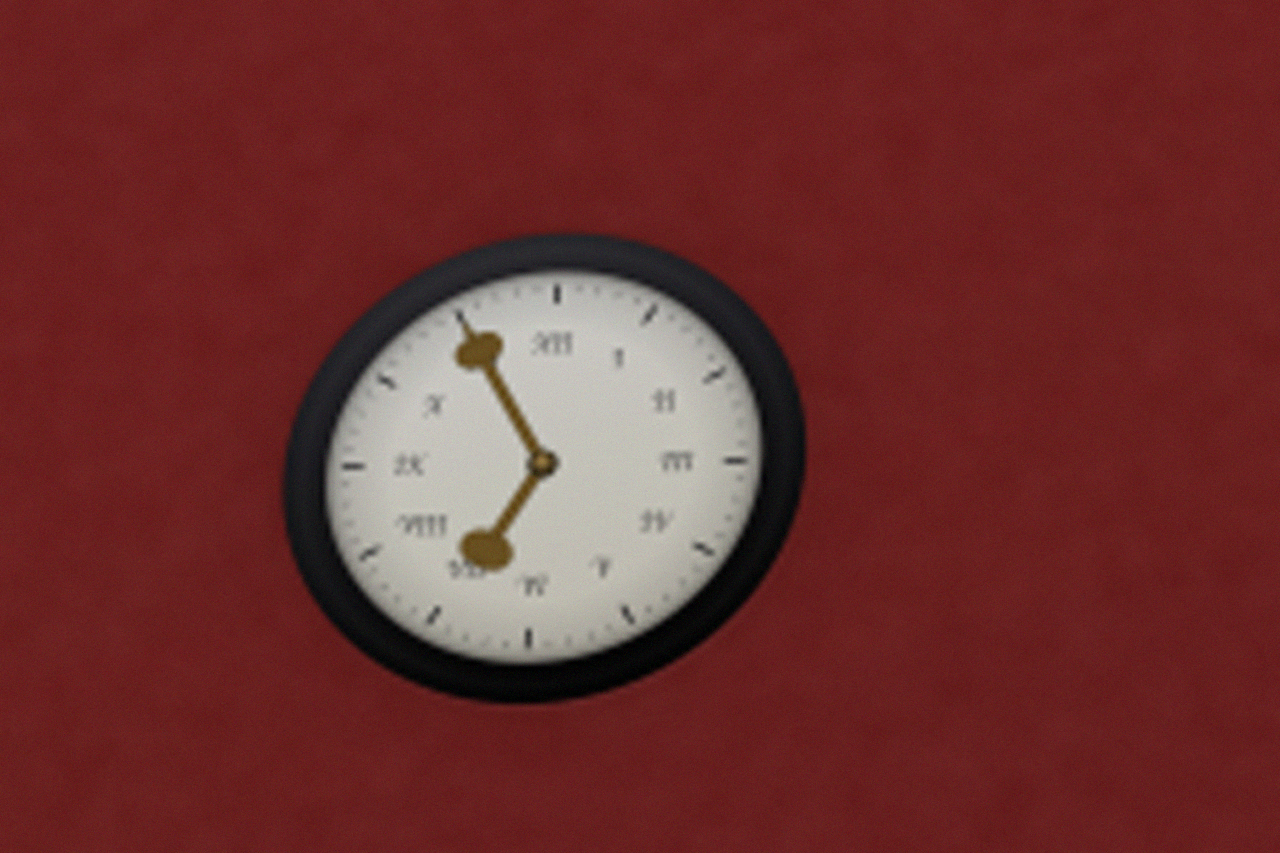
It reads 6,55
